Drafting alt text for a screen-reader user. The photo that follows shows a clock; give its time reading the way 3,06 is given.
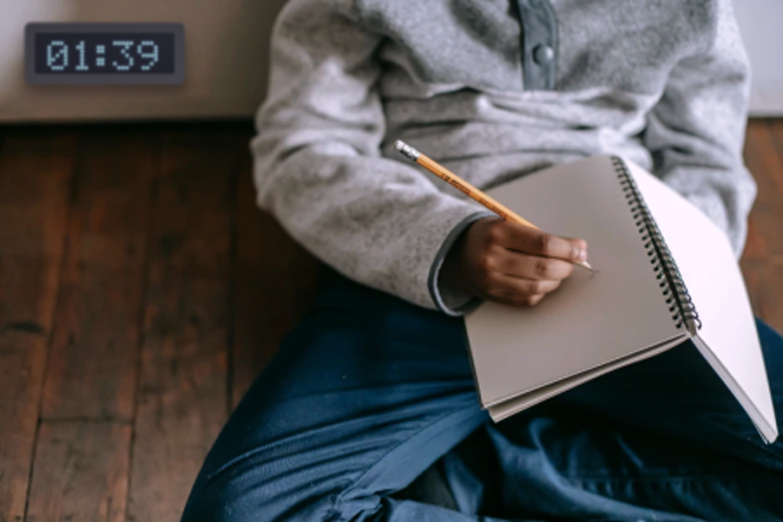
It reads 1,39
